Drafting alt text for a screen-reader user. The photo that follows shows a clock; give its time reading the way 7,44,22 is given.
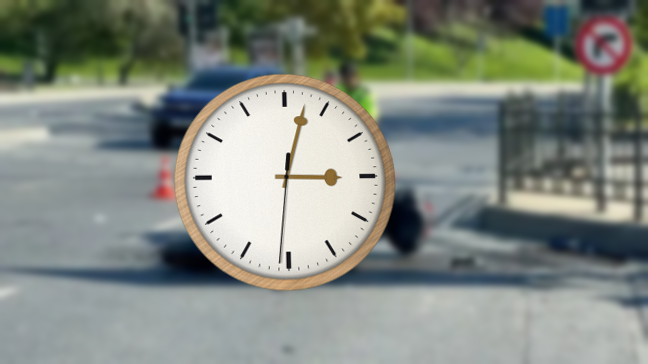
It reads 3,02,31
